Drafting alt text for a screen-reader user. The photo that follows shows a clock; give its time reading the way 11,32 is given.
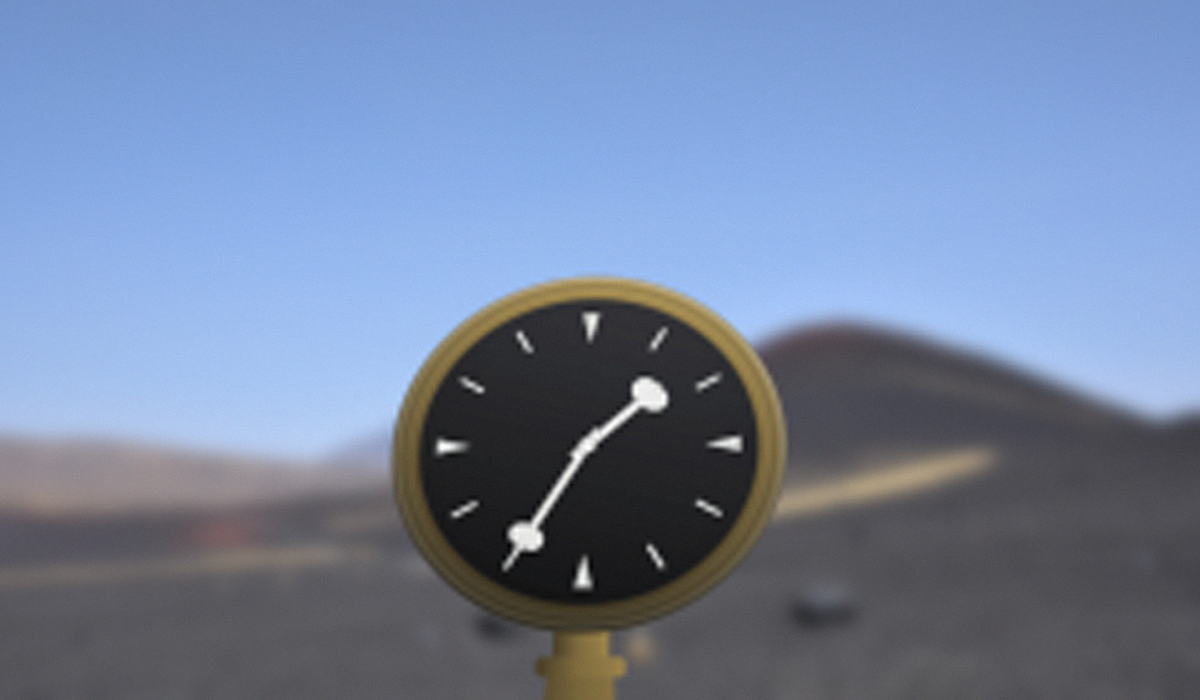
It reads 1,35
